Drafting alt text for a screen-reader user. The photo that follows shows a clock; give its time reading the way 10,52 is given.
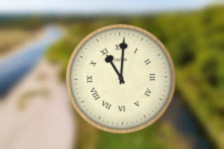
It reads 11,01
